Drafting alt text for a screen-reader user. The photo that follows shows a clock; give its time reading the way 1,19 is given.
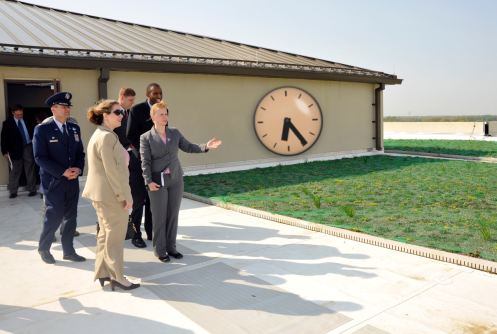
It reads 6,24
